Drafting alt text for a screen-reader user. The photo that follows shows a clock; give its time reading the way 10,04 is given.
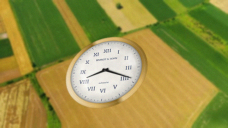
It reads 8,19
